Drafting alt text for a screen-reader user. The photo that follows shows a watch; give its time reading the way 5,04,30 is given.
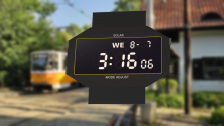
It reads 3,16,06
